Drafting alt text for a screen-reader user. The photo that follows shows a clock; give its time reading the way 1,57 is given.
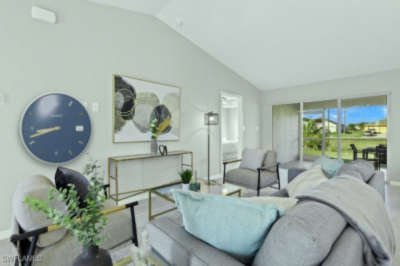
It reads 8,42
